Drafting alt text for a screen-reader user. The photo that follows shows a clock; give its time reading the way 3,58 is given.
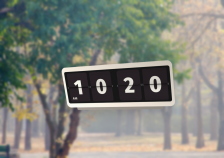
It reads 10,20
